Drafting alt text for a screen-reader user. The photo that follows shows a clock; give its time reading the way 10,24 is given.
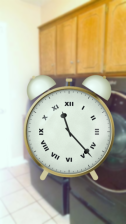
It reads 11,23
